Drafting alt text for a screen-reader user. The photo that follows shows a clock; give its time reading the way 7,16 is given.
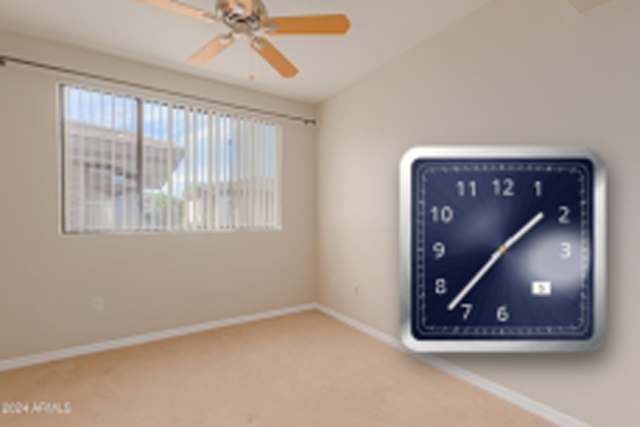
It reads 1,37
